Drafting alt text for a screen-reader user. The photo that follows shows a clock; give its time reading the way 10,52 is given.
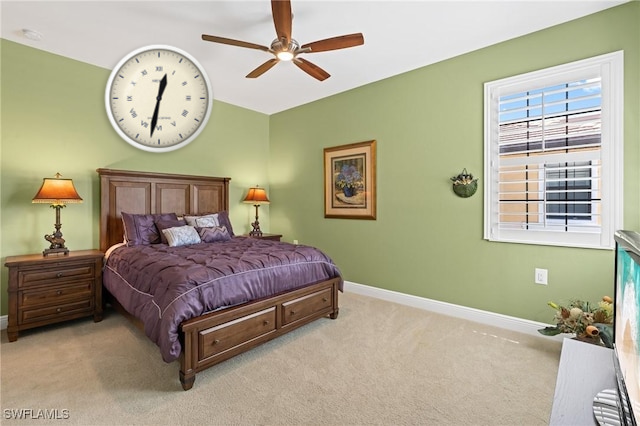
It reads 12,32
